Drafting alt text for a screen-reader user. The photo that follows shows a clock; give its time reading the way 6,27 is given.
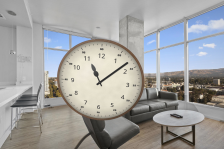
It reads 11,08
